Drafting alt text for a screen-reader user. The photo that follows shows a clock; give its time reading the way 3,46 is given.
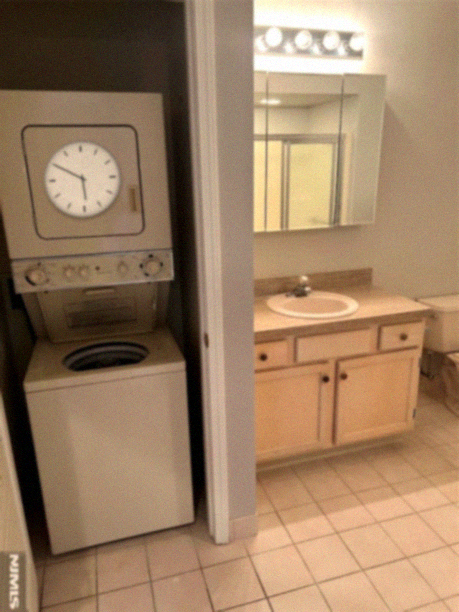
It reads 5,50
